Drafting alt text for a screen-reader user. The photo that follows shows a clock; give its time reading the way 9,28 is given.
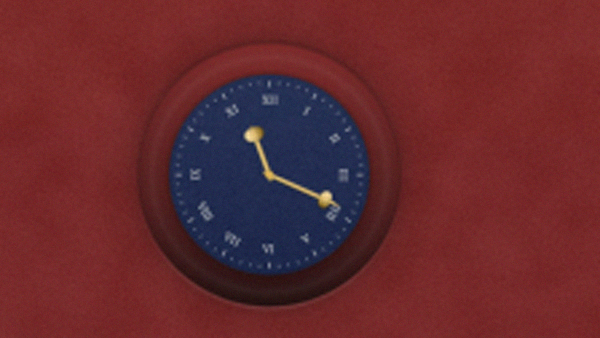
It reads 11,19
